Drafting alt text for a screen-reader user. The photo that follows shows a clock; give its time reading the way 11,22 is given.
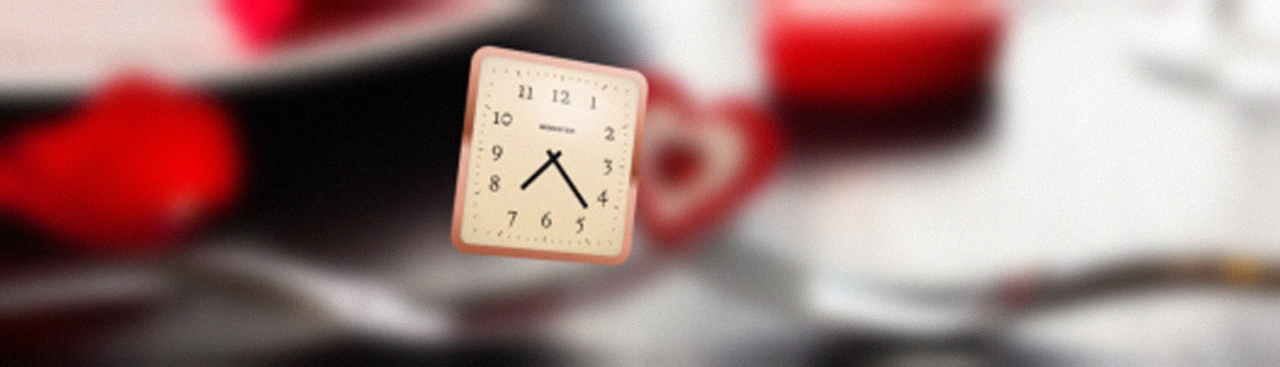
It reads 7,23
